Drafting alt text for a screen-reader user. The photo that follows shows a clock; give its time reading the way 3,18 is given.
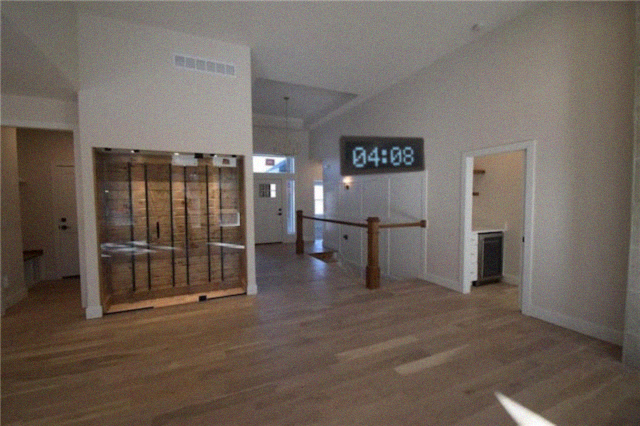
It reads 4,08
